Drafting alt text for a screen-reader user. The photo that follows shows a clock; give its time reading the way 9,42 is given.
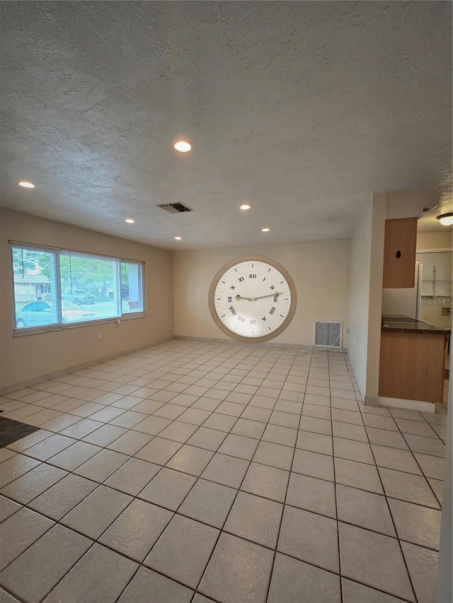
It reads 9,13
